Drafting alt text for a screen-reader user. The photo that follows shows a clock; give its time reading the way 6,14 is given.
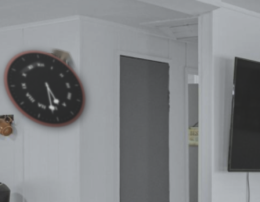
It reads 5,31
